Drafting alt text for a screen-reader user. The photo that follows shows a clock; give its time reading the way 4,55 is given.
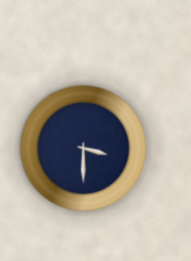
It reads 3,30
